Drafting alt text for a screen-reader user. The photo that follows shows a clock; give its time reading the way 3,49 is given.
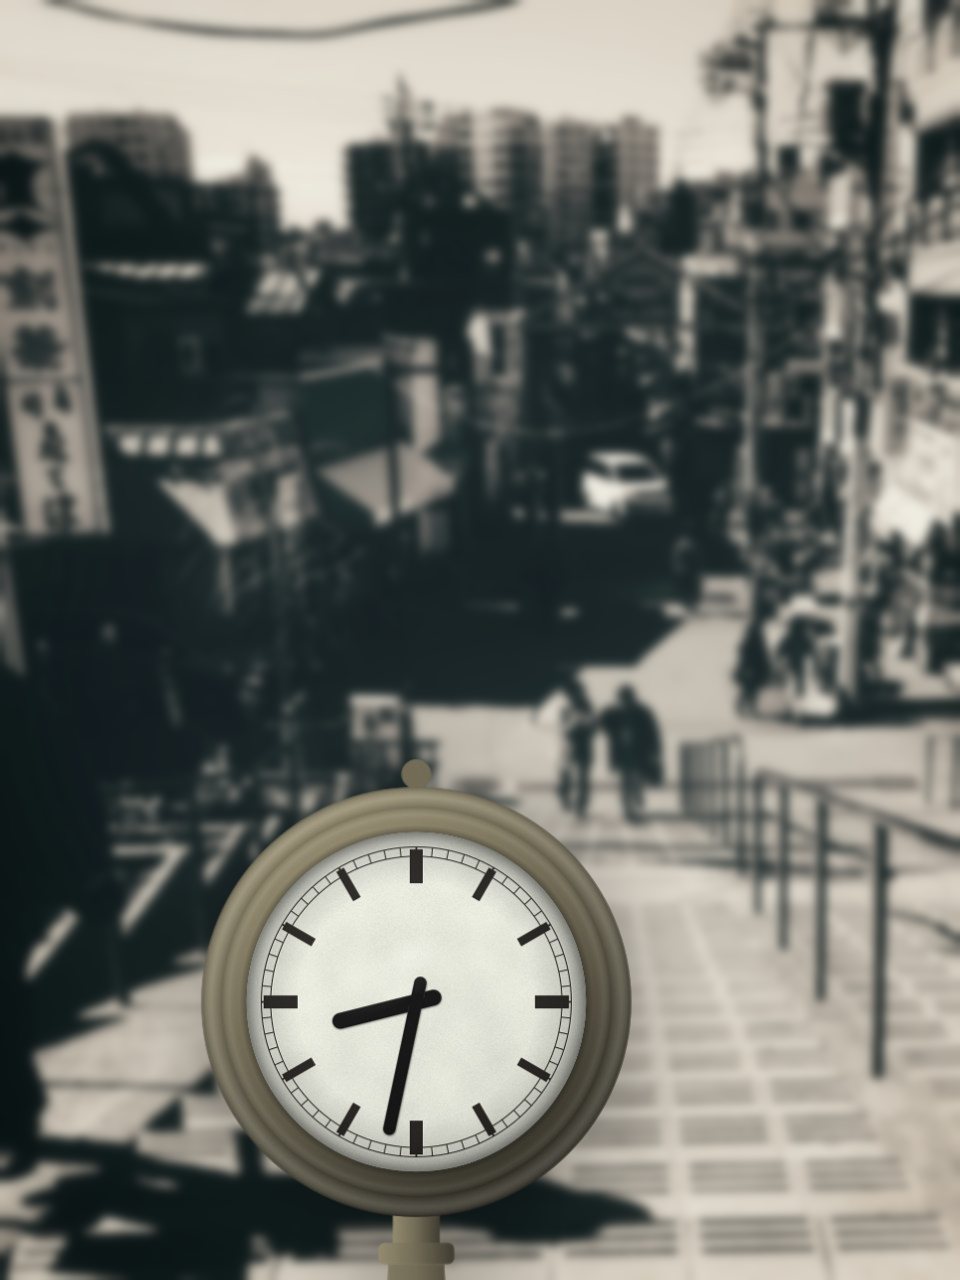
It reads 8,32
